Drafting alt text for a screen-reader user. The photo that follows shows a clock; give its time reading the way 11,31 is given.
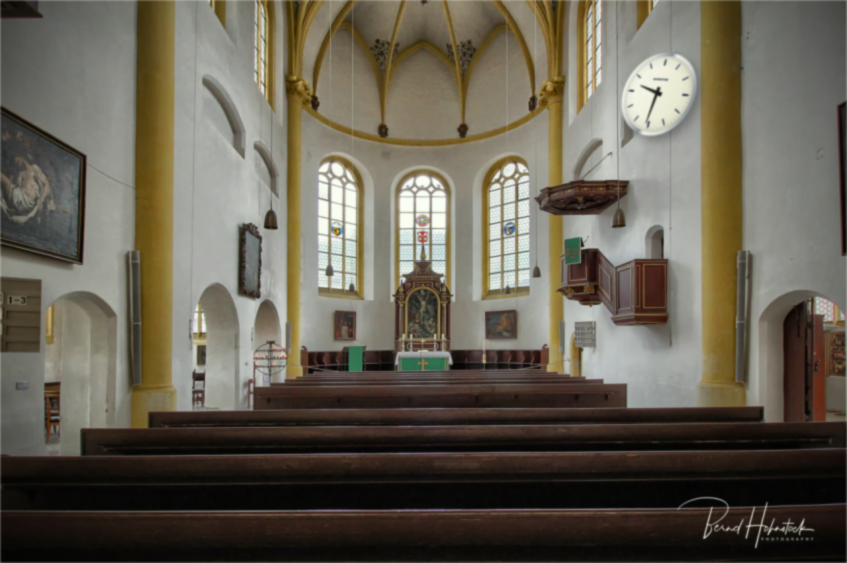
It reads 9,31
